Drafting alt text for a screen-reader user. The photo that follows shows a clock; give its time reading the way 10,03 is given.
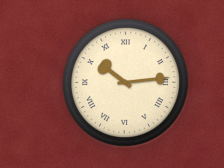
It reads 10,14
